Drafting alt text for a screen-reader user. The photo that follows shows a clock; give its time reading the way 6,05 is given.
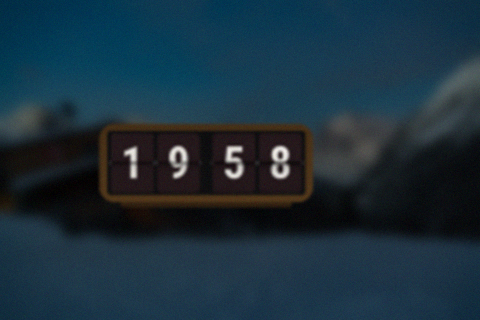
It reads 19,58
